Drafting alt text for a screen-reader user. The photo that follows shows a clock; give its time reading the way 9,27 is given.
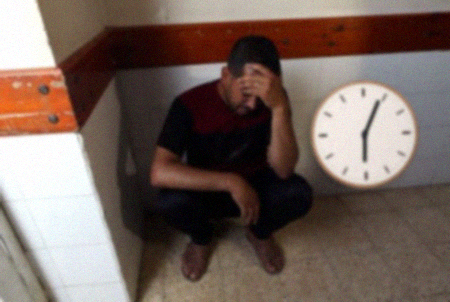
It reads 6,04
